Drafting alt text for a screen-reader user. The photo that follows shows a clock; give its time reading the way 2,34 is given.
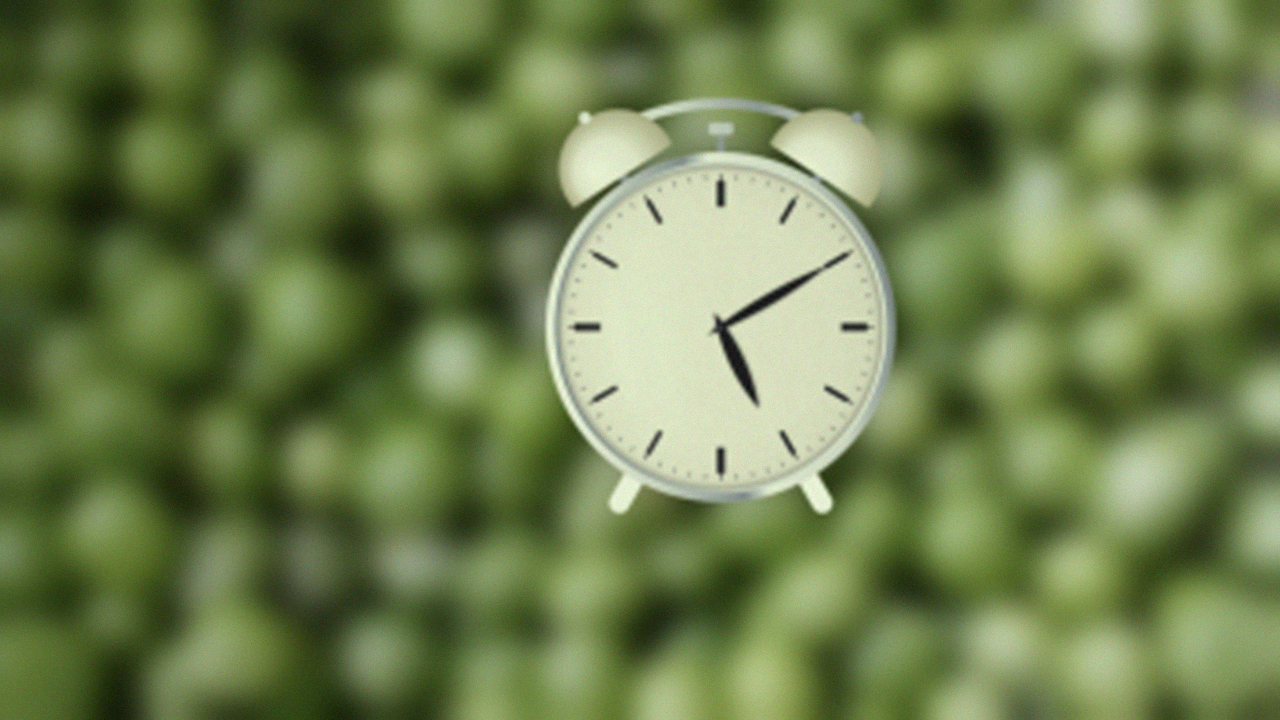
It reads 5,10
